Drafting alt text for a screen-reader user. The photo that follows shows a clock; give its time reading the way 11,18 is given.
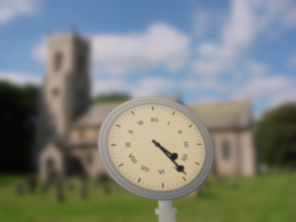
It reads 4,24
